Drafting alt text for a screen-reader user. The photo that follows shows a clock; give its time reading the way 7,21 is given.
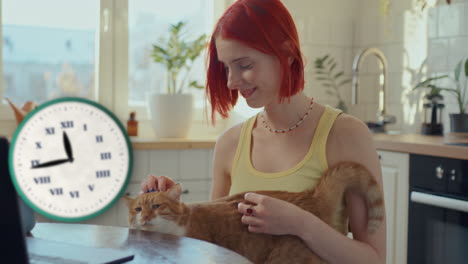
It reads 11,44
